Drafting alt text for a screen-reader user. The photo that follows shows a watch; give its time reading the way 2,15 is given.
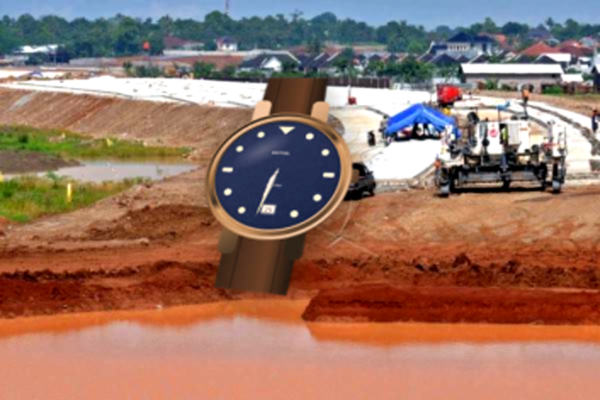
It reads 6,32
